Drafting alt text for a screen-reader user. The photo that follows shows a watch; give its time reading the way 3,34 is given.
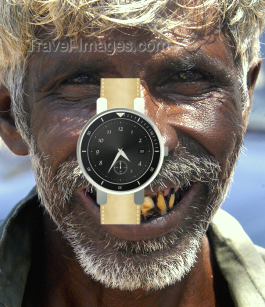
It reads 4,35
